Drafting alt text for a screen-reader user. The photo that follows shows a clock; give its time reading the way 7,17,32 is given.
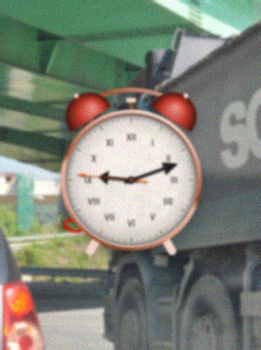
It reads 9,11,46
